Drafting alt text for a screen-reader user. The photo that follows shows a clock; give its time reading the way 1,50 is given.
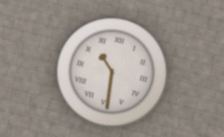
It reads 10,29
